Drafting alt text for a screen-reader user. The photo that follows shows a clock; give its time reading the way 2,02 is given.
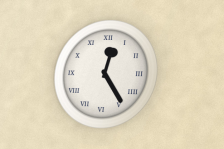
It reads 12,24
